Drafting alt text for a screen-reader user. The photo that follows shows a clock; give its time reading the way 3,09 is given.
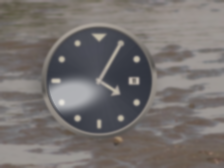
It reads 4,05
